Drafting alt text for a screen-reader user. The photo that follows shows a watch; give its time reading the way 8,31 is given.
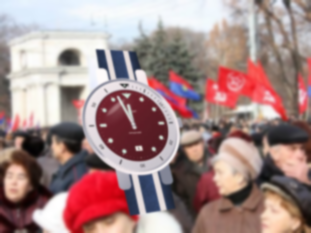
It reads 11,57
